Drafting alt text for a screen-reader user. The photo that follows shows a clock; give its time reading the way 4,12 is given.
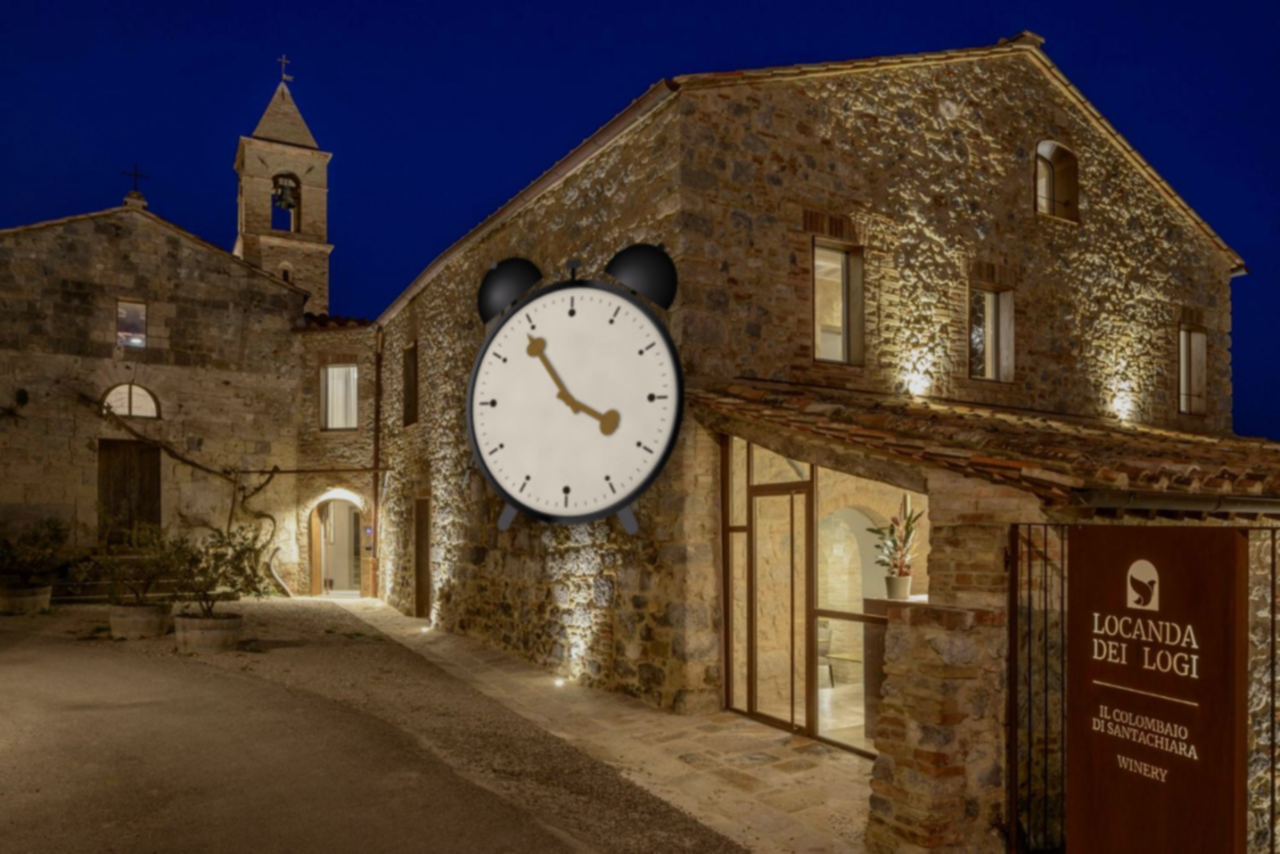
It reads 3,54
